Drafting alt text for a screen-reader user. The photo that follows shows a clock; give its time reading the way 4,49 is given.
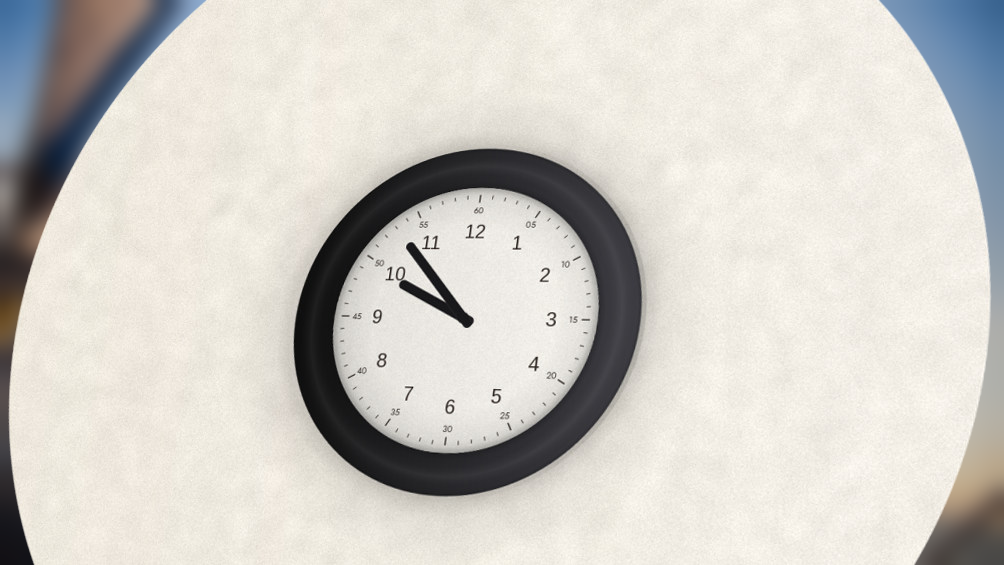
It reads 9,53
